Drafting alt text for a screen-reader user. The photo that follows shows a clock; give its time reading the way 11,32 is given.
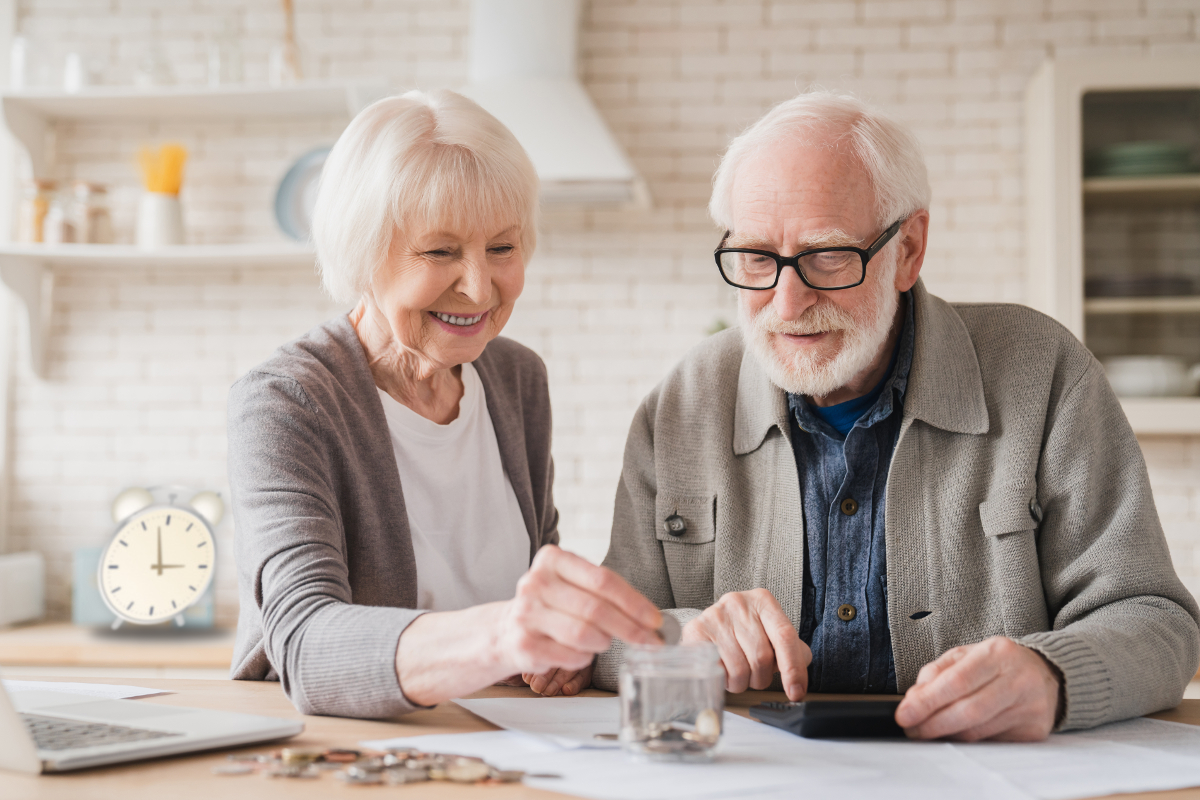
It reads 2,58
